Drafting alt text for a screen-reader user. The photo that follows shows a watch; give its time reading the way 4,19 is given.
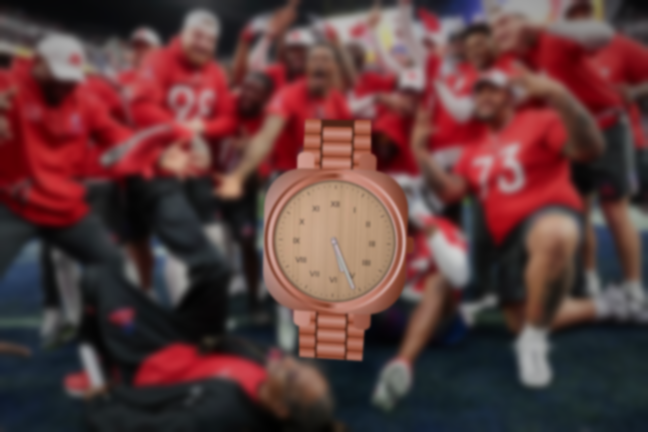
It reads 5,26
